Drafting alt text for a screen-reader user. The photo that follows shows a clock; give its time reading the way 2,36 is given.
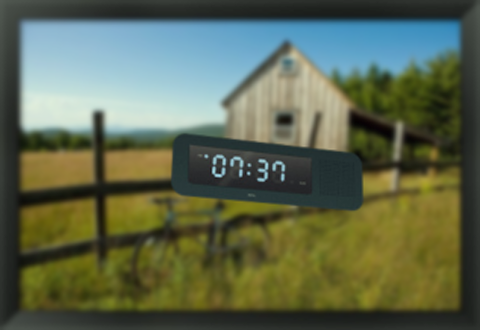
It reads 7,37
